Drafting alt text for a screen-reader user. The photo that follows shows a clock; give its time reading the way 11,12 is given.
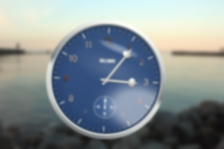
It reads 3,06
